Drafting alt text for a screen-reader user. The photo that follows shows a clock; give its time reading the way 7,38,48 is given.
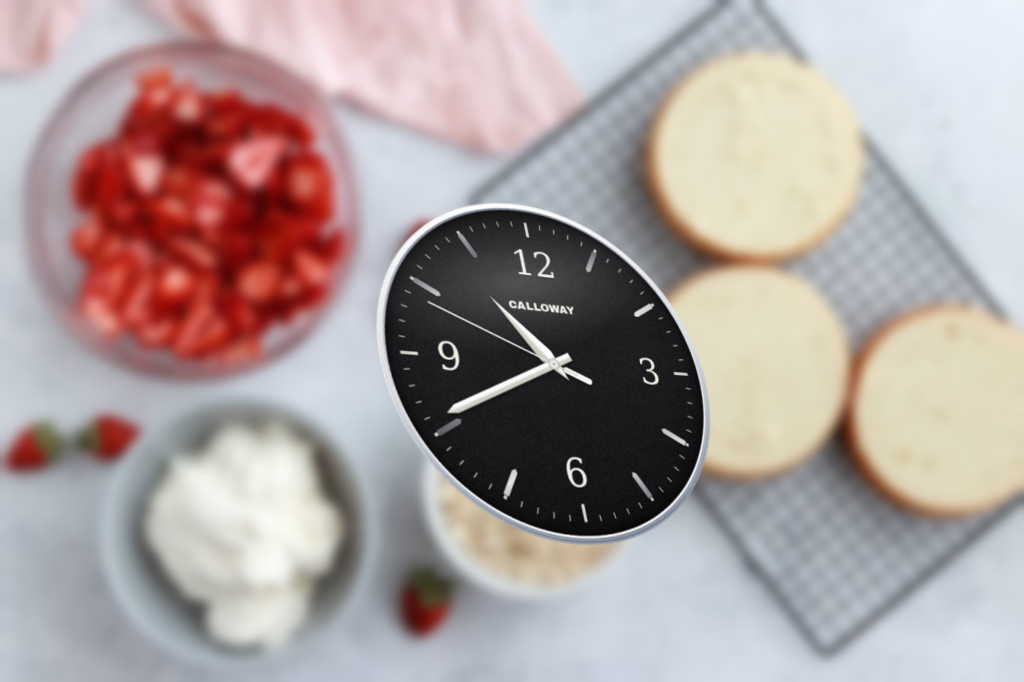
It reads 10,40,49
